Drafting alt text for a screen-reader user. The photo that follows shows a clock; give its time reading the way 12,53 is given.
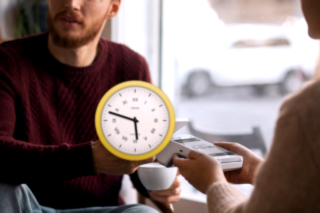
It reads 5,48
